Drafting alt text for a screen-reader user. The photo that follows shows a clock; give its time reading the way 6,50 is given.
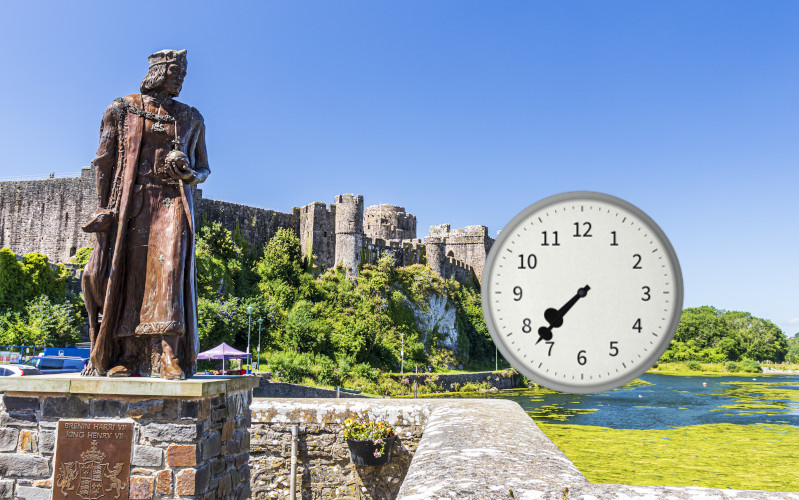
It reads 7,37
